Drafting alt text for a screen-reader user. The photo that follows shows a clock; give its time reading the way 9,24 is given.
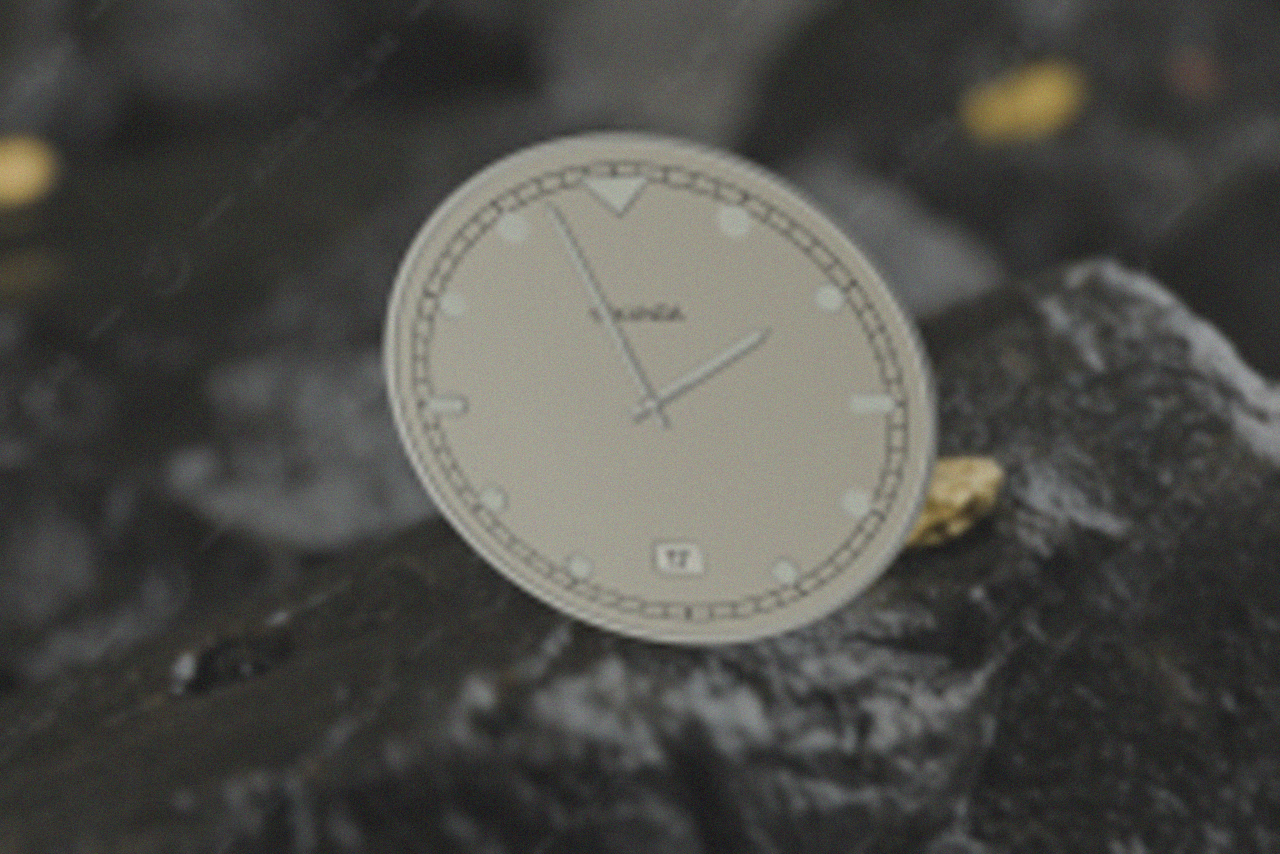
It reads 1,57
